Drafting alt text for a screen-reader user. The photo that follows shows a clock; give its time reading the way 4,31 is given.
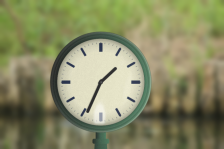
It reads 1,34
